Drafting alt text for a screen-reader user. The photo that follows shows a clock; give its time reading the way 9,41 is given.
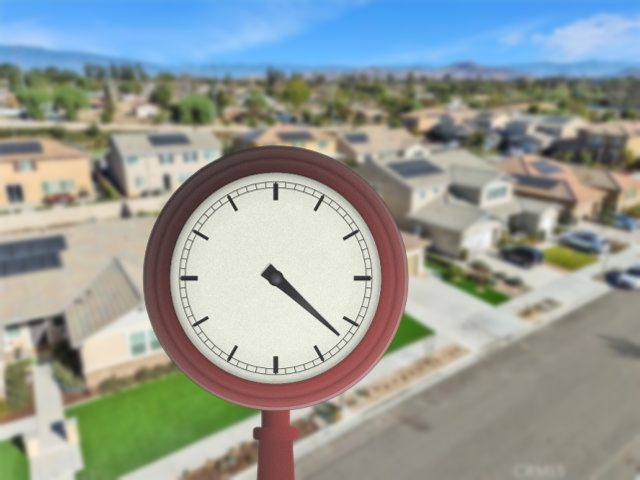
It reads 4,22
